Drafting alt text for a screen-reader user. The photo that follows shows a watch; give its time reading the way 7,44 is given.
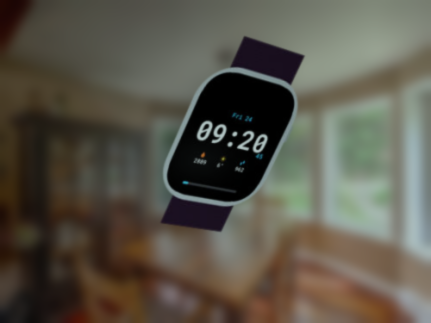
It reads 9,20
